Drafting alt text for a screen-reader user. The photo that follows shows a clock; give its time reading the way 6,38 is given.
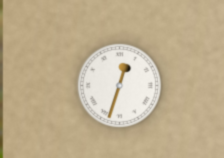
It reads 12,33
